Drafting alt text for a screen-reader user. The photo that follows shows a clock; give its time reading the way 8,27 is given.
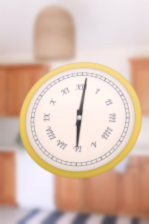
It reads 6,01
